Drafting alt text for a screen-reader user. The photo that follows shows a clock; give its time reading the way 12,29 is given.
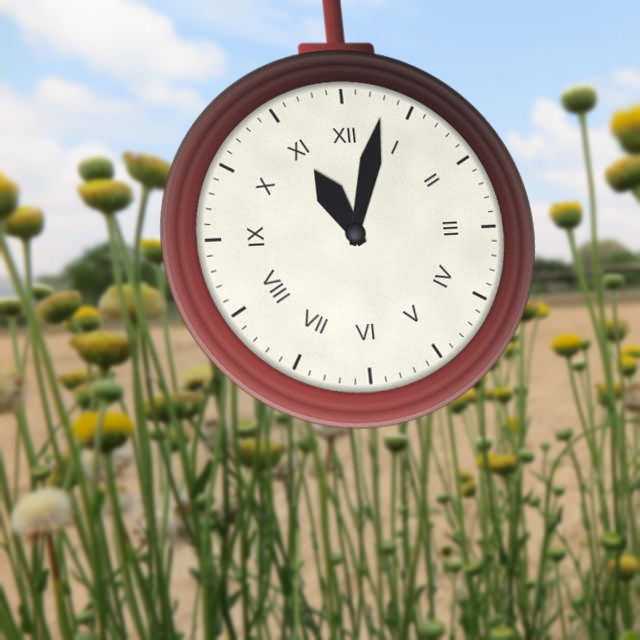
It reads 11,03
